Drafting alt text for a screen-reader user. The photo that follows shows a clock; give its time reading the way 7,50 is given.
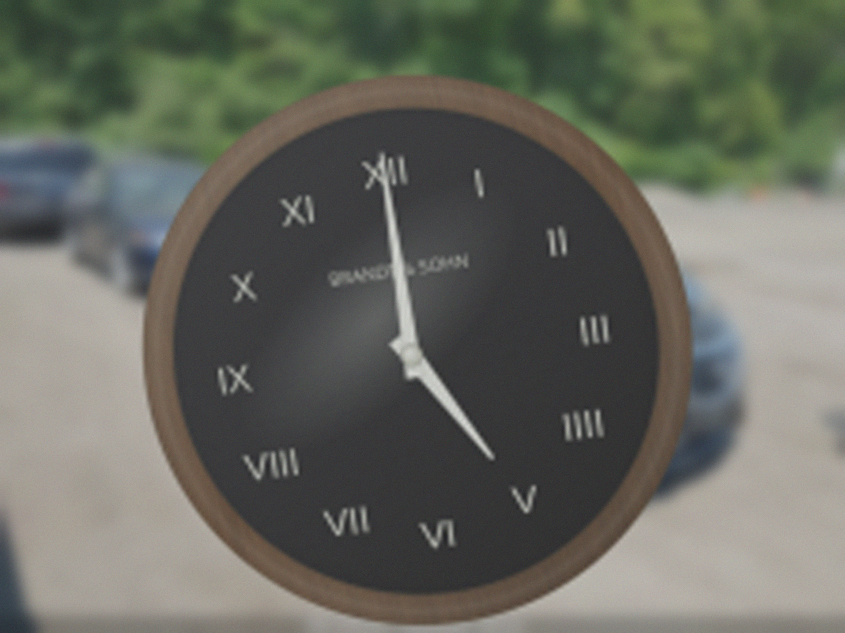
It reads 5,00
